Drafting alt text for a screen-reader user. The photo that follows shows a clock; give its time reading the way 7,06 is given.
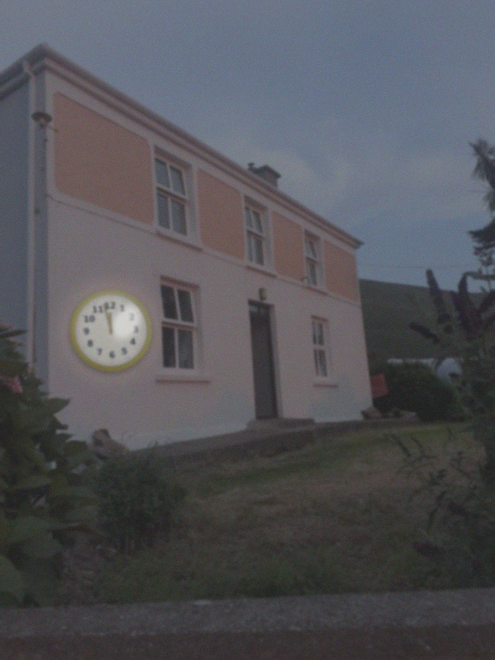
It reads 11,58
